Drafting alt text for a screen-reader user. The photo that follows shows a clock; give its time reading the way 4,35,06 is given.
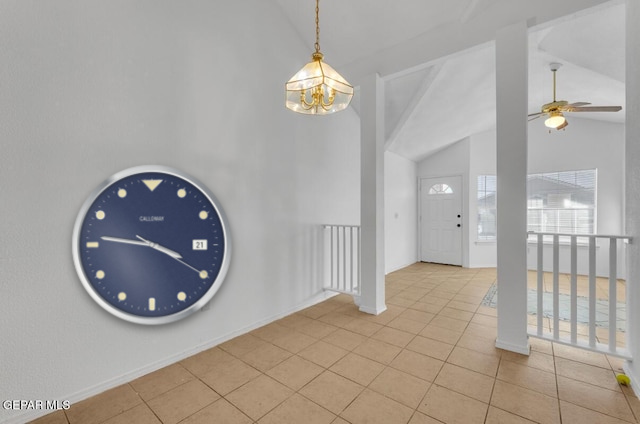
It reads 3,46,20
